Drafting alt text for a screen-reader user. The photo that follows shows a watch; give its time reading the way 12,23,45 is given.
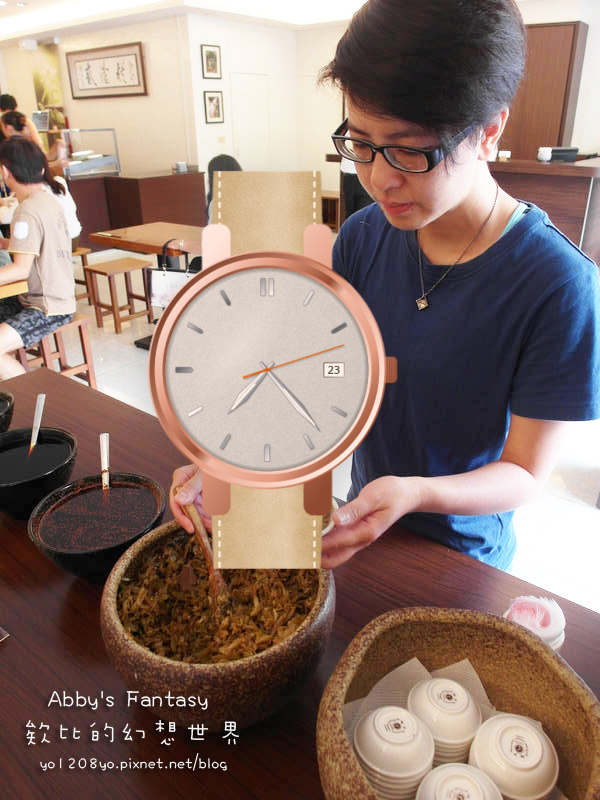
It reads 7,23,12
